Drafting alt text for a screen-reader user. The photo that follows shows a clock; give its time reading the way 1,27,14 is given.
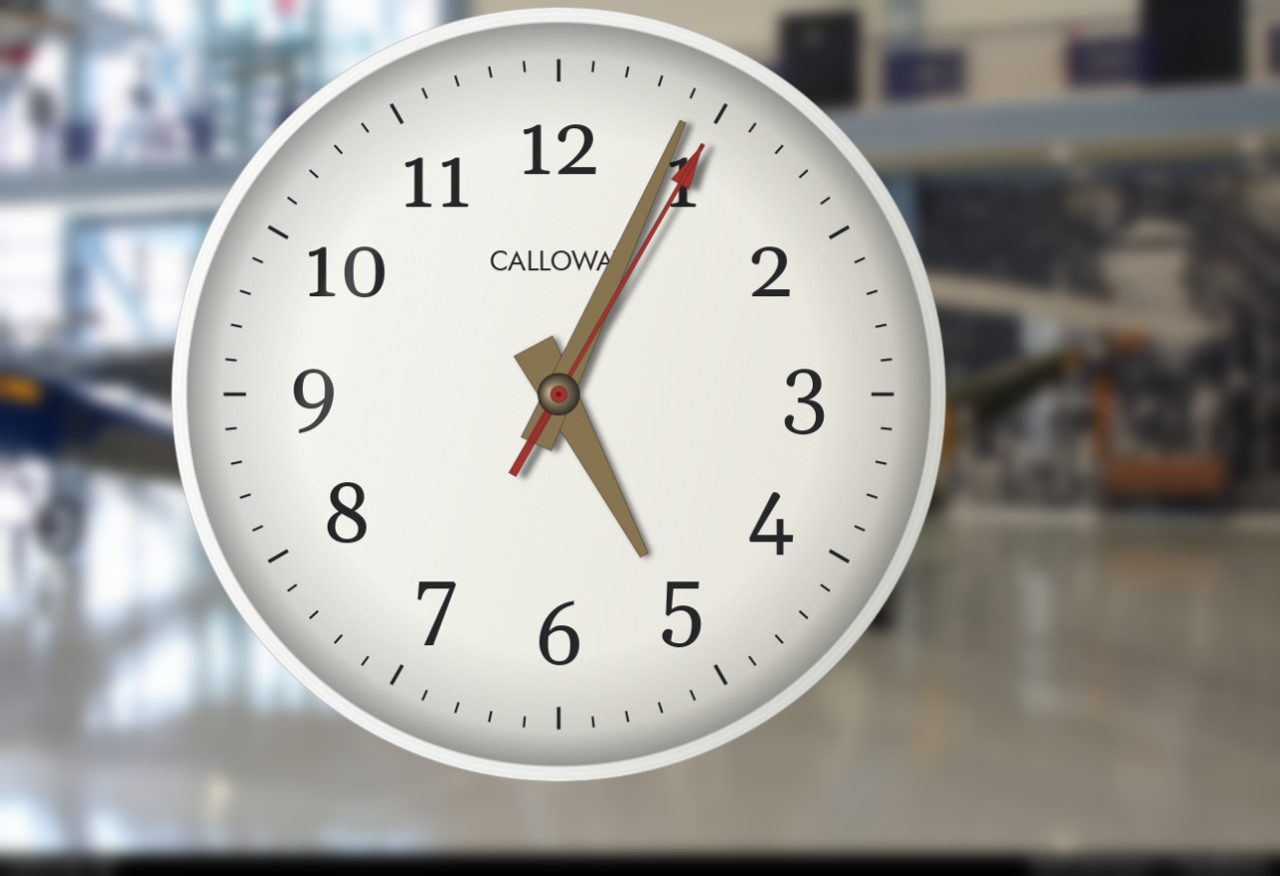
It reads 5,04,05
